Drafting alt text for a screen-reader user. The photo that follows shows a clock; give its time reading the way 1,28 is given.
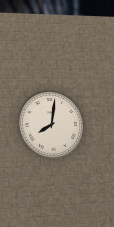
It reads 8,02
